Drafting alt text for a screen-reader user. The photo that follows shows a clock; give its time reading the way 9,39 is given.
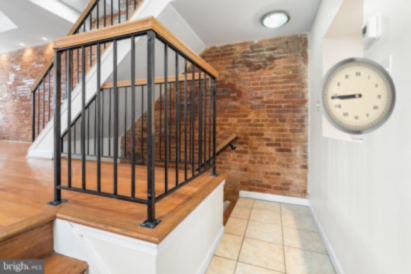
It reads 8,44
